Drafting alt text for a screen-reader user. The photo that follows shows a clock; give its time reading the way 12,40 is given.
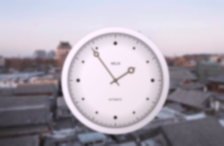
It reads 1,54
